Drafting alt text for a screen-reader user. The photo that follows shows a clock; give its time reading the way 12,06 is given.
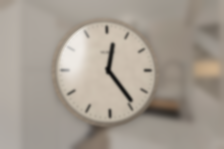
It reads 12,24
